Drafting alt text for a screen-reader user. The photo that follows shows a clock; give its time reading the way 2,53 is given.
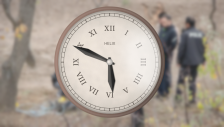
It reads 5,49
